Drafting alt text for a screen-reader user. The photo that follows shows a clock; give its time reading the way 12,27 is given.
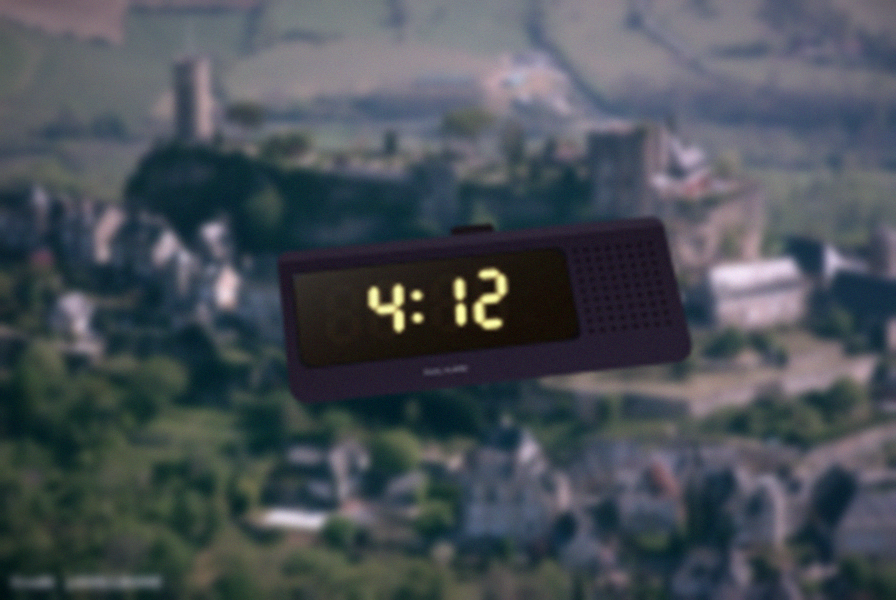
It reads 4,12
